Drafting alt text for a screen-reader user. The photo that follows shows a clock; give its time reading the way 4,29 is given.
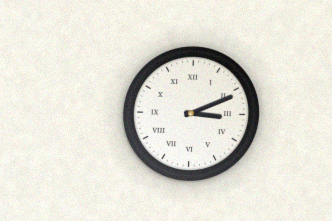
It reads 3,11
